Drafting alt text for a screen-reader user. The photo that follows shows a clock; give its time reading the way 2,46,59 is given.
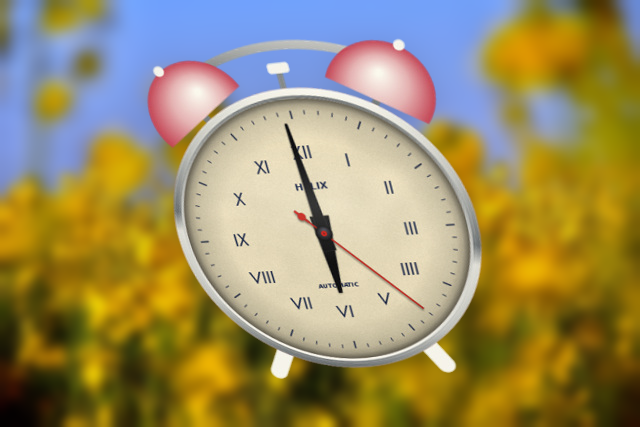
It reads 5,59,23
